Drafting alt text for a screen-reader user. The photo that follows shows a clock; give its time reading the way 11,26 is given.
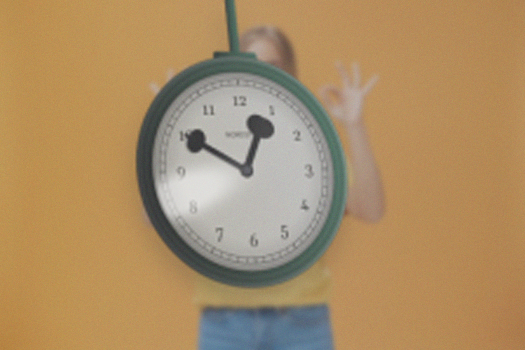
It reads 12,50
